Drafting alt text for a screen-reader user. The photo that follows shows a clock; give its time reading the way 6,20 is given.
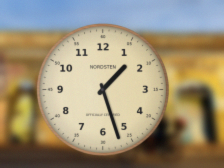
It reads 1,27
